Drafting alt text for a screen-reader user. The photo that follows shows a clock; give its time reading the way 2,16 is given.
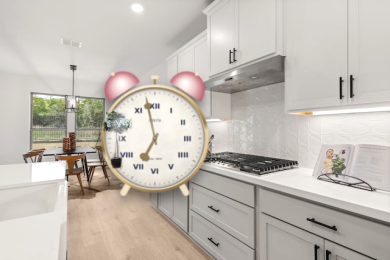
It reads 6,58
